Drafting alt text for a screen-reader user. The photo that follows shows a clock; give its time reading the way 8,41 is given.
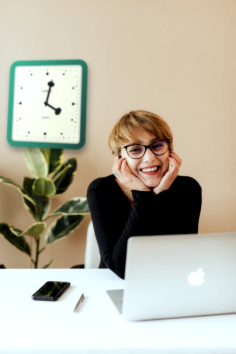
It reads 4,02
